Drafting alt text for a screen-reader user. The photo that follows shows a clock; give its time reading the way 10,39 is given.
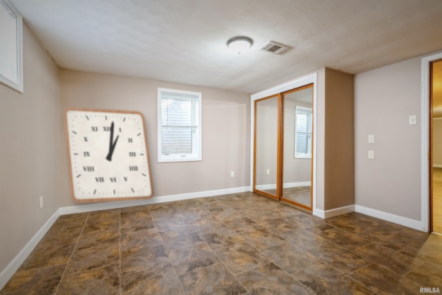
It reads 1,02
